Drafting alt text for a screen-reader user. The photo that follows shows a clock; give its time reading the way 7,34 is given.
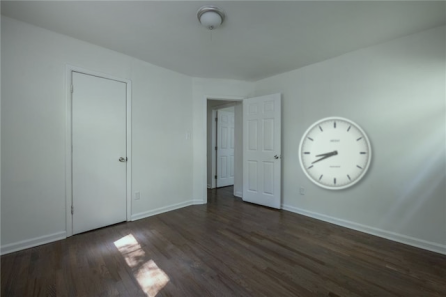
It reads 8,41
